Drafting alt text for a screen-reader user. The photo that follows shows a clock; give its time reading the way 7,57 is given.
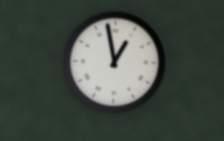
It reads 12,58
